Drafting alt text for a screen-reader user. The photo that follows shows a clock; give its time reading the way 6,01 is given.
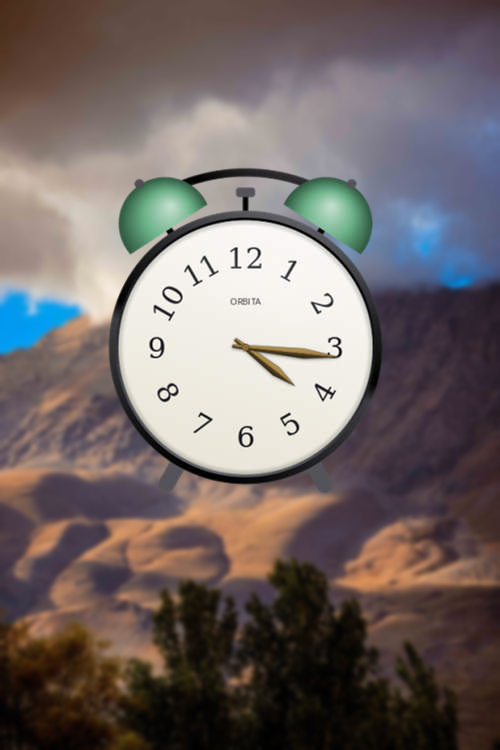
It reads 4,16
